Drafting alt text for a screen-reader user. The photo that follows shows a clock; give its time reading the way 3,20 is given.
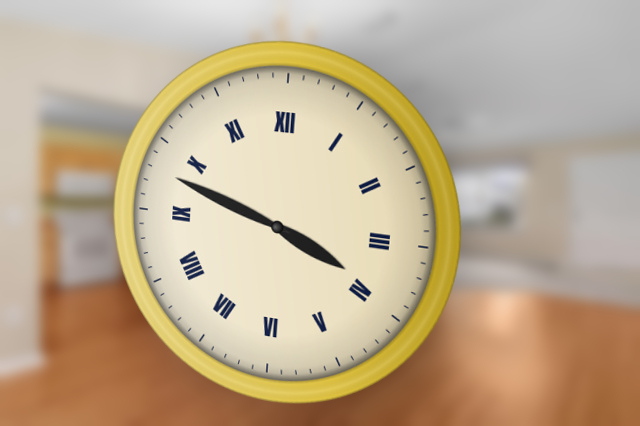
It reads 3,48
